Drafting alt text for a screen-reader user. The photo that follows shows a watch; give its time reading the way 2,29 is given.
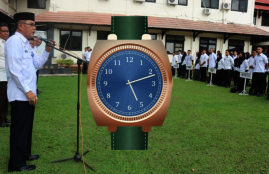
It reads 5,12
